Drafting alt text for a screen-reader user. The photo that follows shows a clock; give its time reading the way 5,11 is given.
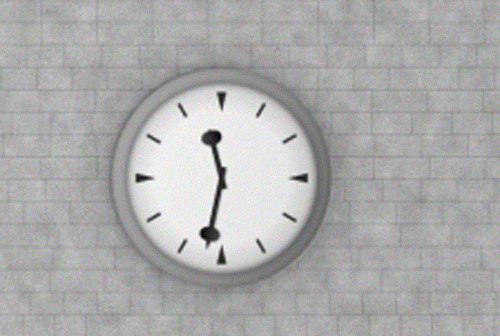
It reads 11,32
